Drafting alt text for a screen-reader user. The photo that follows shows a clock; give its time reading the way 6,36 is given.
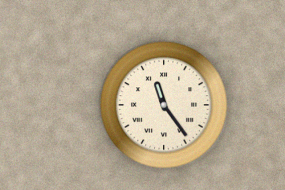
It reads 11,24
